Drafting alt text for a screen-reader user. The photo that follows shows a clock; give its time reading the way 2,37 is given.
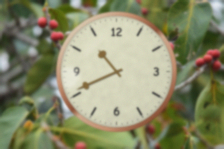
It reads 10,41
